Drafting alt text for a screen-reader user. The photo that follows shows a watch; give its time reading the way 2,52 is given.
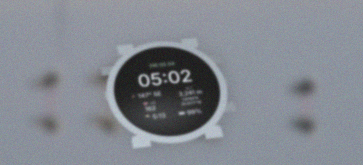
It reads 5,02
